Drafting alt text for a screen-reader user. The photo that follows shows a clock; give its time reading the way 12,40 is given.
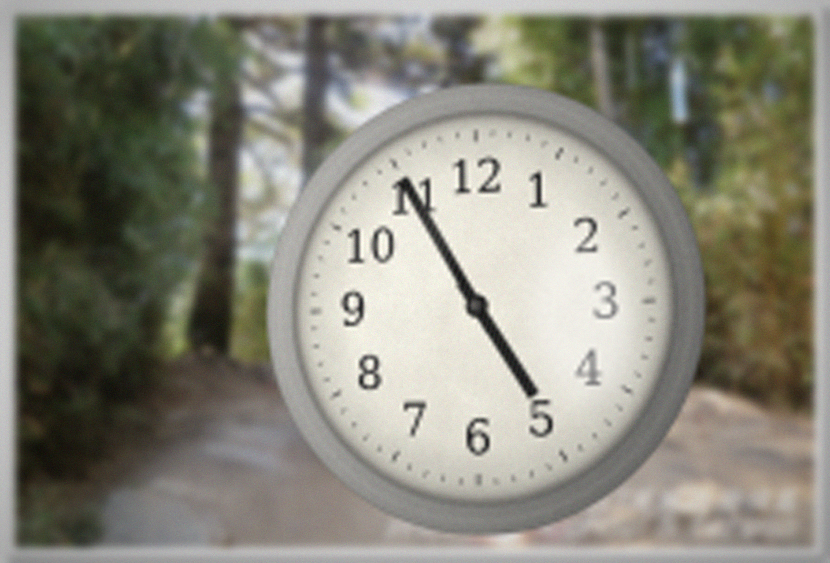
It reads 4,55
